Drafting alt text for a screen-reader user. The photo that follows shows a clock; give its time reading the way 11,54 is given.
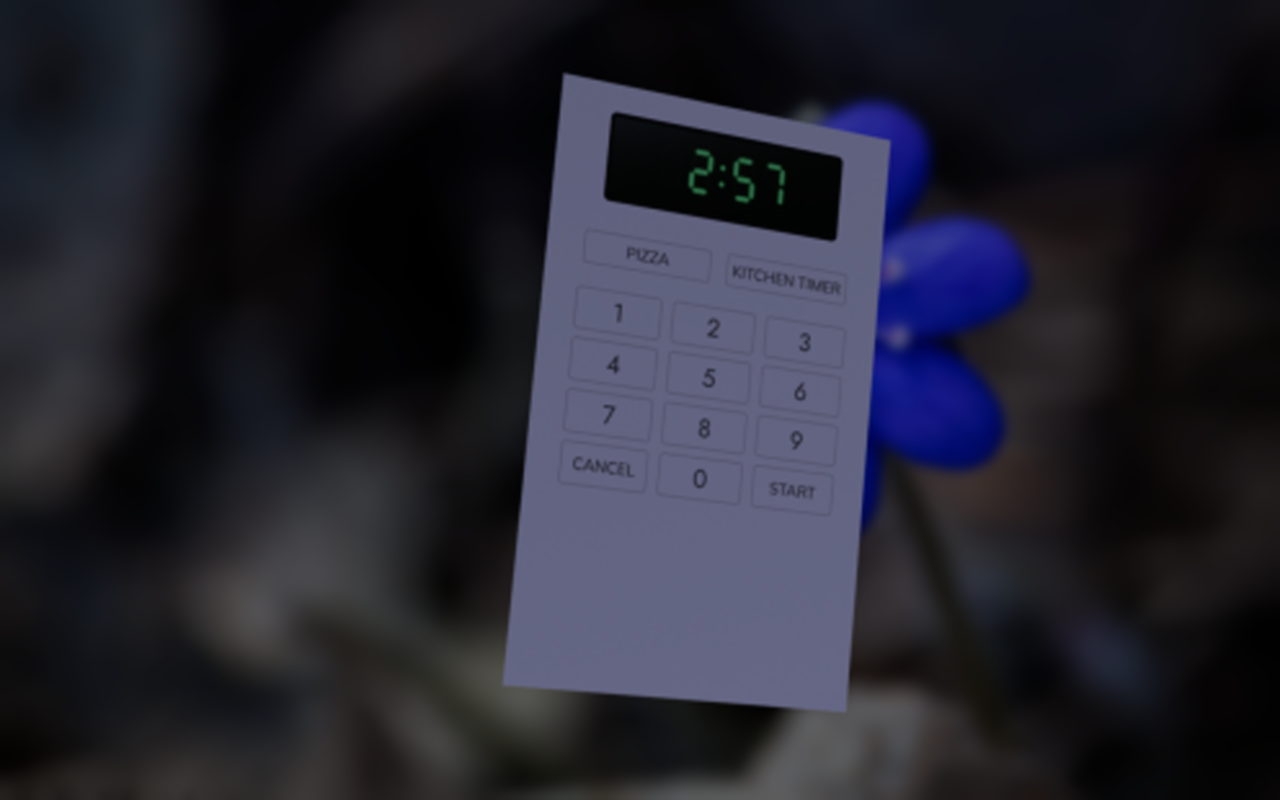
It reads 2,57
